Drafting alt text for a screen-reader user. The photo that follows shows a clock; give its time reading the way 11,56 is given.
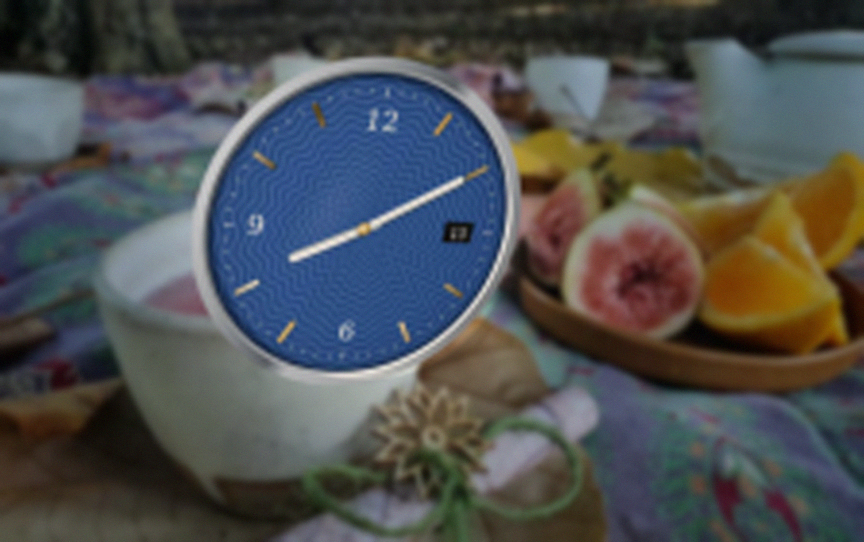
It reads 8,10
